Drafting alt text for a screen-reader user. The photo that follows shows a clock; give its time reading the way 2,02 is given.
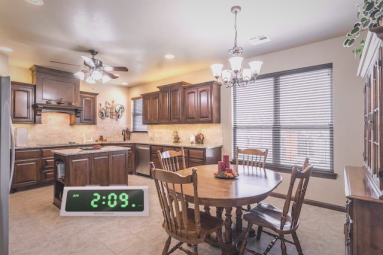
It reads 2,09
